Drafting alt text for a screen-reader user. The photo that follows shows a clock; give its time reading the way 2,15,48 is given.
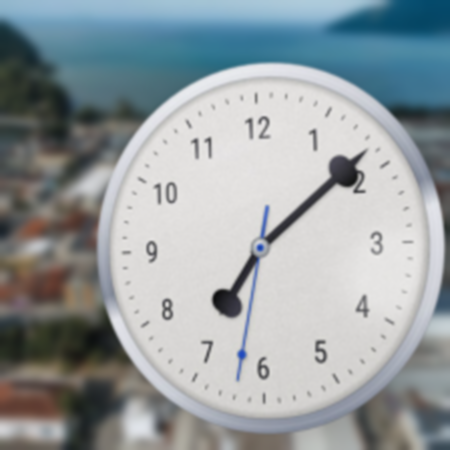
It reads 7,08,32
